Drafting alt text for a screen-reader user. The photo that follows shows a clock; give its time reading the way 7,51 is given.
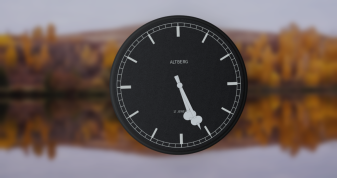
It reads 5,26
